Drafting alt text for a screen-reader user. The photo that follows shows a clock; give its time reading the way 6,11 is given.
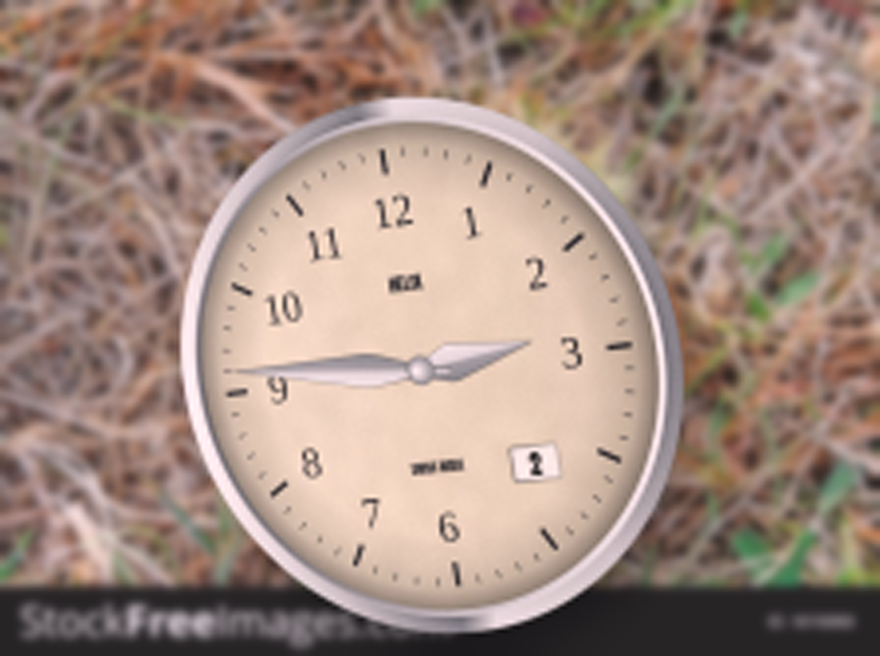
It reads 2,46
